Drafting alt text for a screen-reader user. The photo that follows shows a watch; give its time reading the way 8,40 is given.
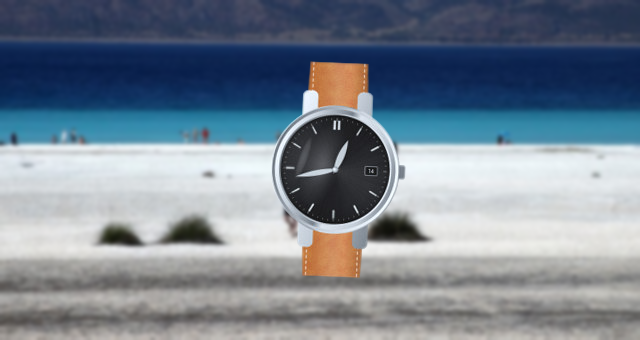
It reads 12,43
